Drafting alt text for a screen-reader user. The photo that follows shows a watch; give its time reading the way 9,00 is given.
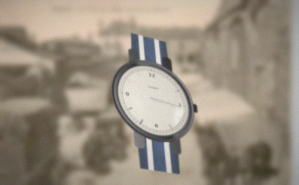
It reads 3,16
